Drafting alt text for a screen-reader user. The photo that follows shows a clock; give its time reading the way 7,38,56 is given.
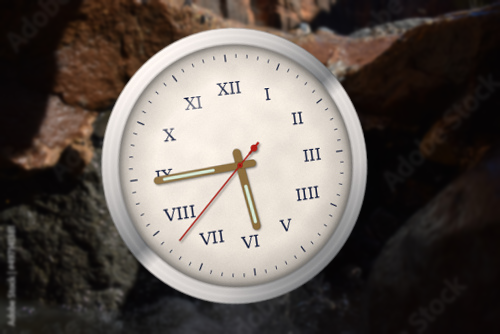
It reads 5,44,38
